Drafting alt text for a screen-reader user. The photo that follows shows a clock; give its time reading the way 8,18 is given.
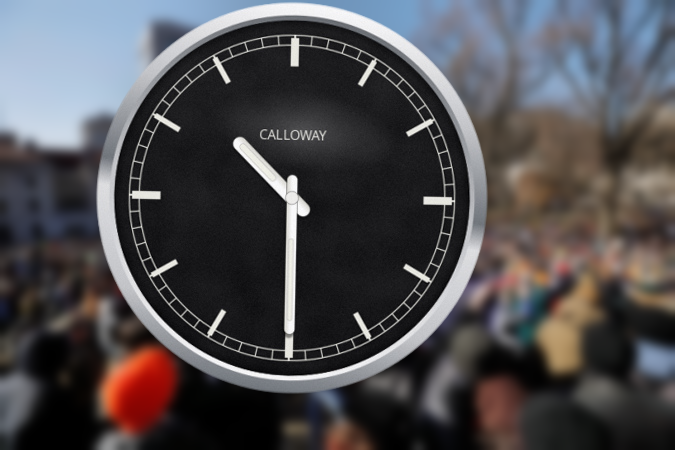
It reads 10,30
